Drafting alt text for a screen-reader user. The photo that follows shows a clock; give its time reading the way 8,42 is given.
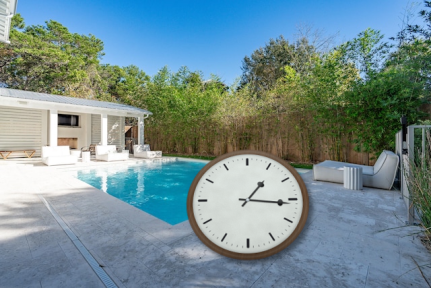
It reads 1,16
